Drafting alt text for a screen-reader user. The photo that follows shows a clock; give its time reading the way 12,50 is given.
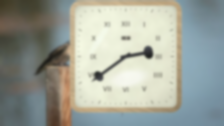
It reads 2,39
